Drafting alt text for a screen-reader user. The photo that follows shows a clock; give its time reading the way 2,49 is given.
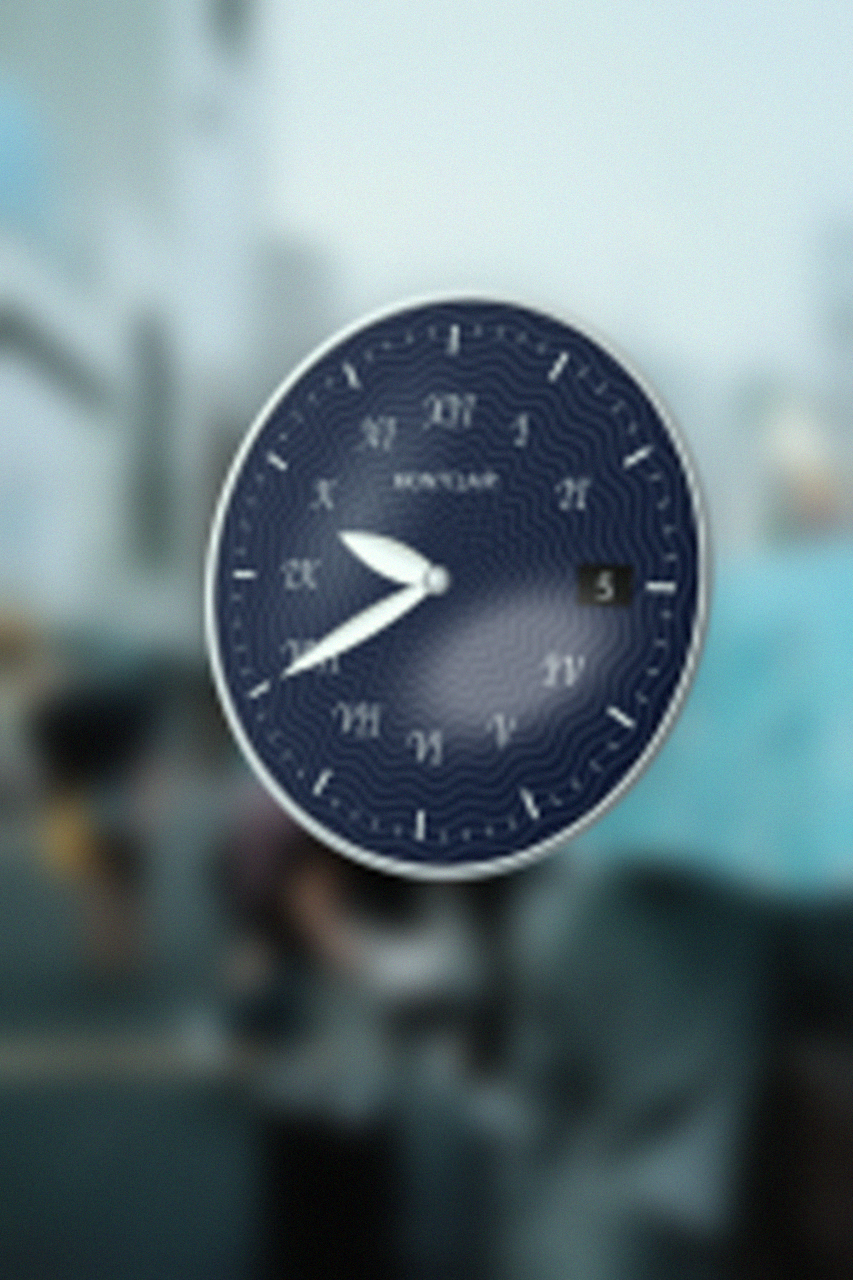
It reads 9,40
